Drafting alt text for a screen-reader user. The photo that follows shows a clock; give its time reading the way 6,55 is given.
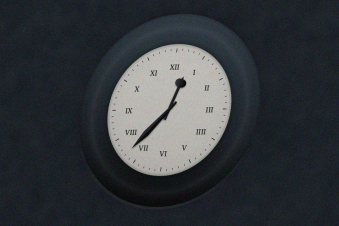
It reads 12,37
